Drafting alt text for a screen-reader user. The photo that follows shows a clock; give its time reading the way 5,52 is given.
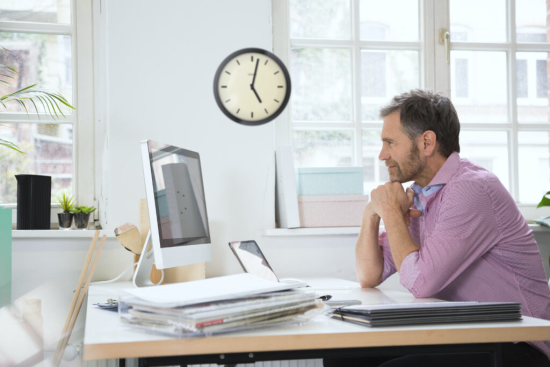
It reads 5,02
